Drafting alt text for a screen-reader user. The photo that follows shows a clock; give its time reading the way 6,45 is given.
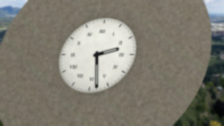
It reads 2,28
